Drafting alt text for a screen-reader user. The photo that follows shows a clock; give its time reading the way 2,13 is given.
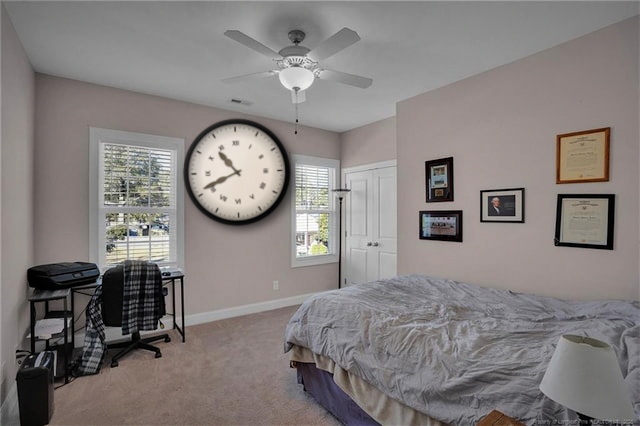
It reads 10,41
